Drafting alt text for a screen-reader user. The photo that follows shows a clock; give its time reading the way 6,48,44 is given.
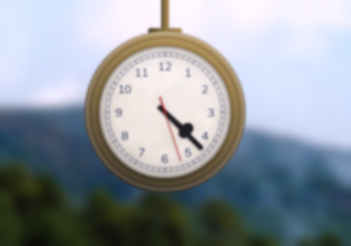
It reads 4,22,27
